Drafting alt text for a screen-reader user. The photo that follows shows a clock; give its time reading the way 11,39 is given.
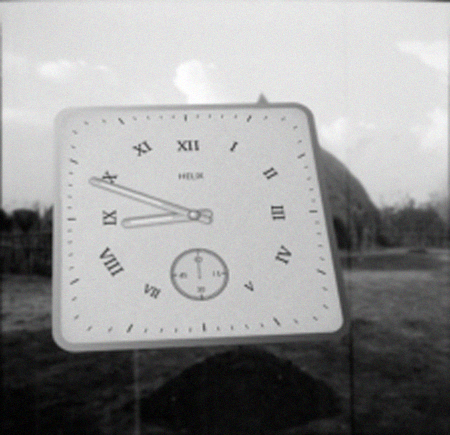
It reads 8,49
